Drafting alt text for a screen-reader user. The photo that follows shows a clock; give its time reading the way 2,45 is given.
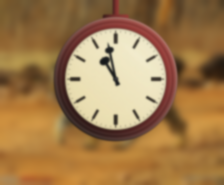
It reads 10,58
